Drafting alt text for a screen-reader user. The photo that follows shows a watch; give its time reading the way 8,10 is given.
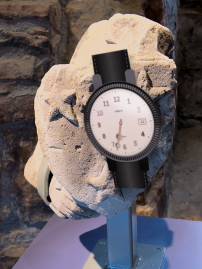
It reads 6,33
